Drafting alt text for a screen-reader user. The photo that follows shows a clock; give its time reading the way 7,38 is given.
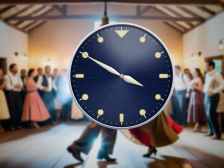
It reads 3,50
